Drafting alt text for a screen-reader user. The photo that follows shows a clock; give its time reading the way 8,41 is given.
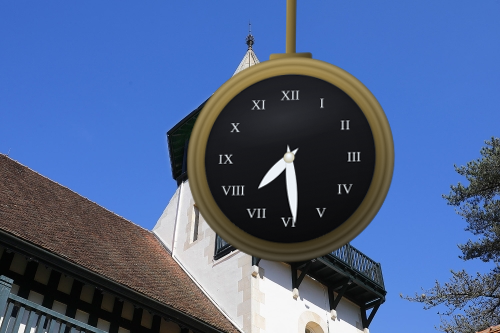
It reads 7,29
